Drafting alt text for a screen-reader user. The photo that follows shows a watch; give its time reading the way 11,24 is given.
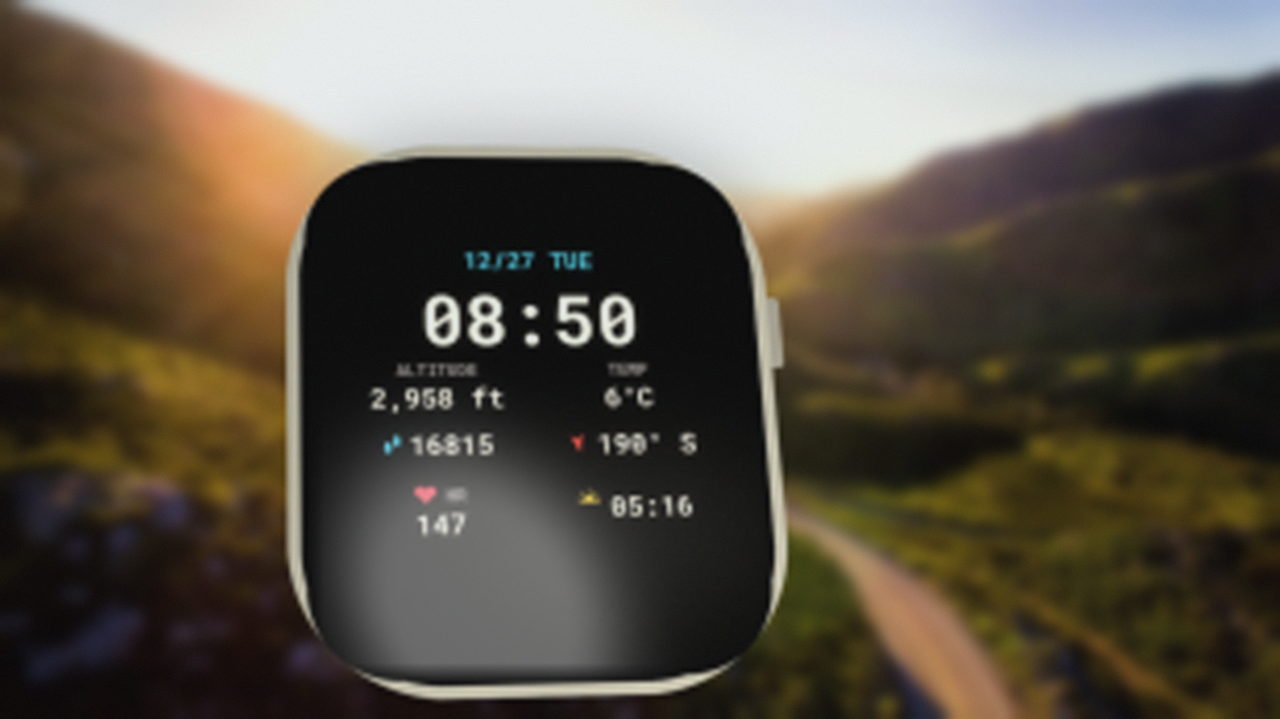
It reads 8,50
